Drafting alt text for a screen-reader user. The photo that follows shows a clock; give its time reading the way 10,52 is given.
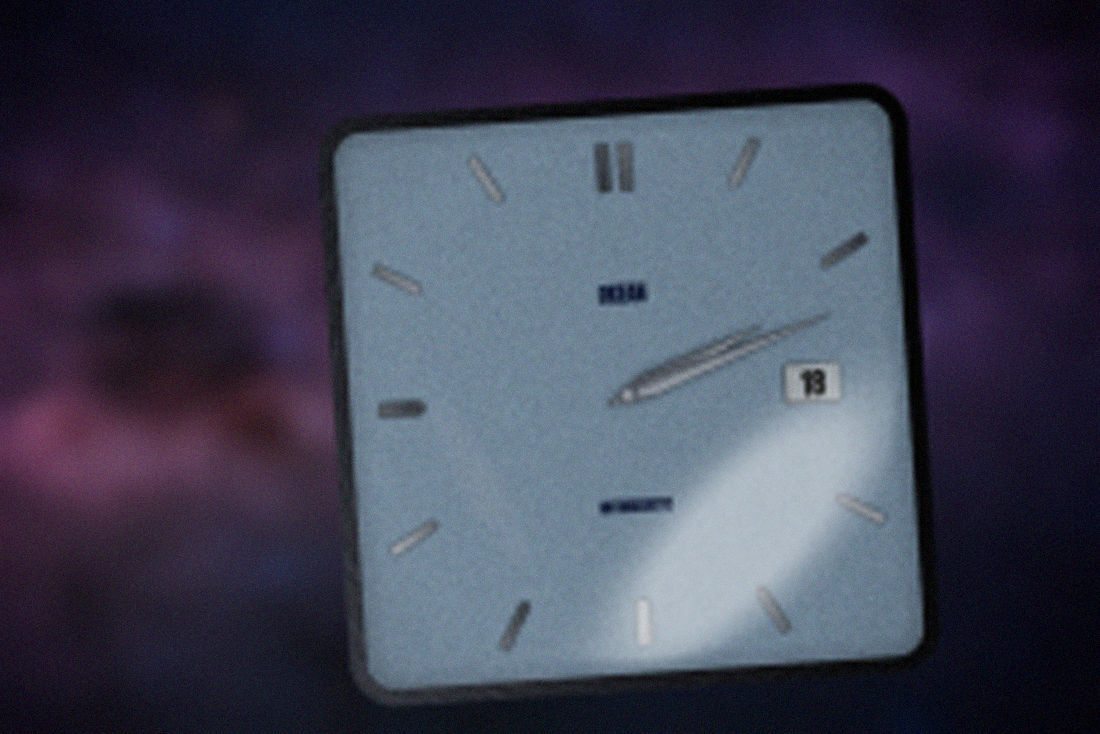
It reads 2,12
